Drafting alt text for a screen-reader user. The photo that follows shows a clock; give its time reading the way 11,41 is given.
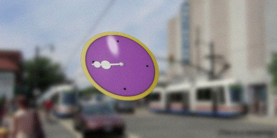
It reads 8,44
